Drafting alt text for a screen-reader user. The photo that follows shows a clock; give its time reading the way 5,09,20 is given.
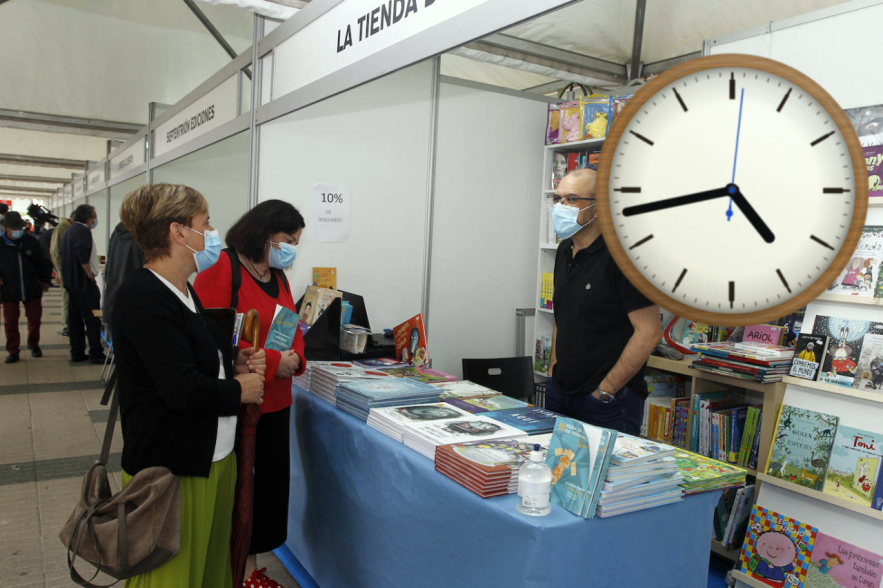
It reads 4,43,01
